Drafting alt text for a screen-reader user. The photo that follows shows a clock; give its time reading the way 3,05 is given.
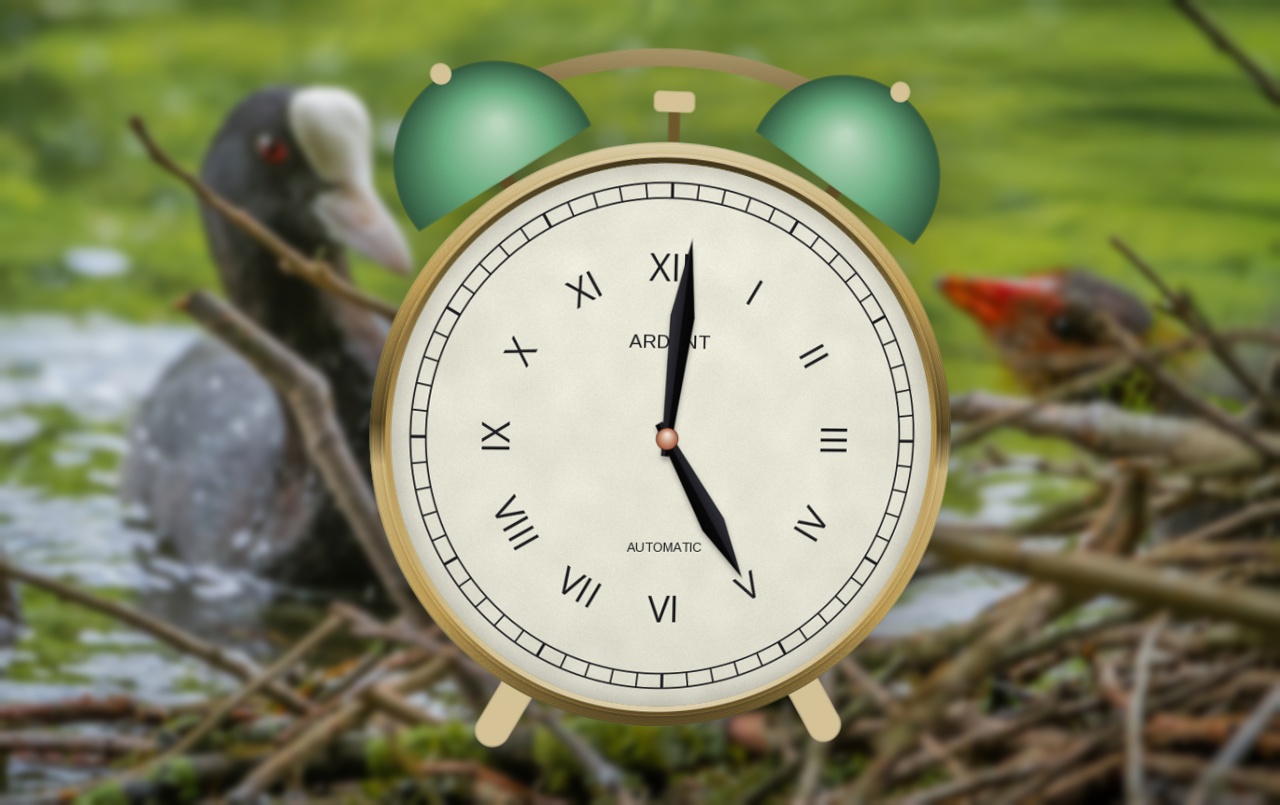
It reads 5,01
